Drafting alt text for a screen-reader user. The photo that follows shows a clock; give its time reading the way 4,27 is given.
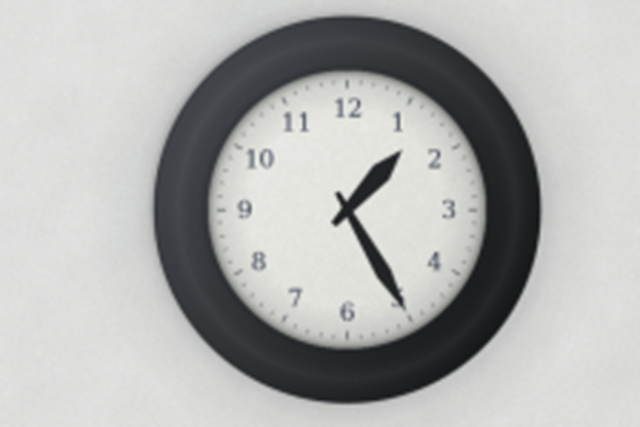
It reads 1,25
